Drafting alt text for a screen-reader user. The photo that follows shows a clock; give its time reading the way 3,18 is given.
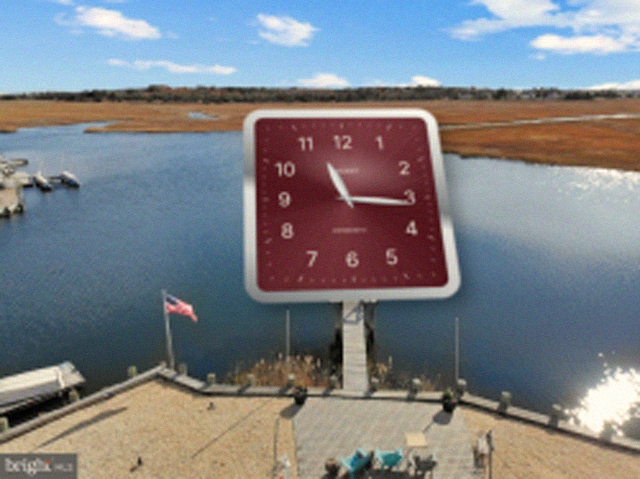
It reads 11,16
